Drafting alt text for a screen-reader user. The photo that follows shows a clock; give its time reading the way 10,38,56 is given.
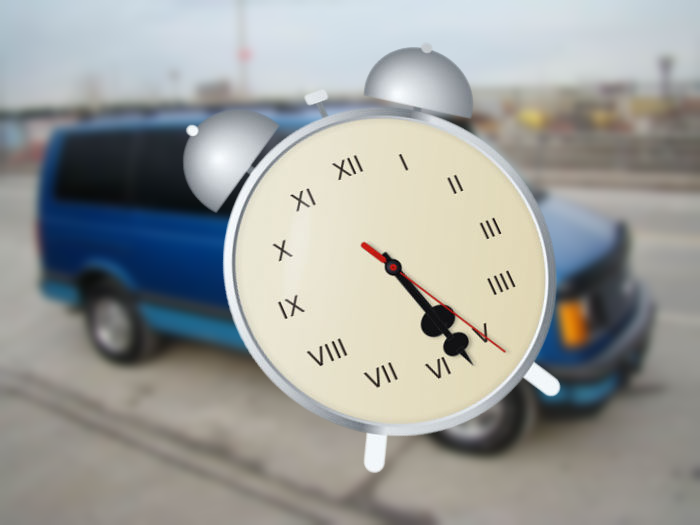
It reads 5,27,25
